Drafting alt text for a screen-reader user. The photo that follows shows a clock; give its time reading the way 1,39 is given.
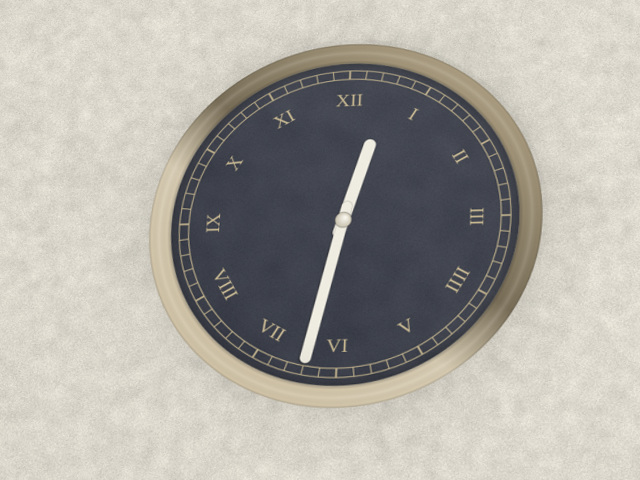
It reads 12,32
